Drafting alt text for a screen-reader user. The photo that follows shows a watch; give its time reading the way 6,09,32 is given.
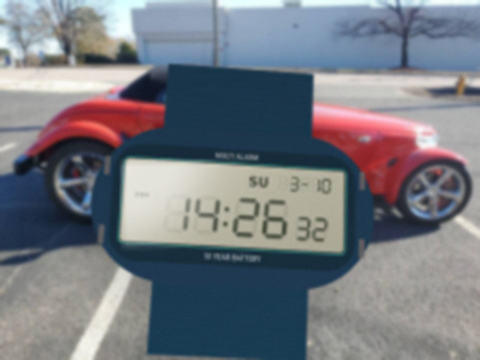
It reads 14,26,32
